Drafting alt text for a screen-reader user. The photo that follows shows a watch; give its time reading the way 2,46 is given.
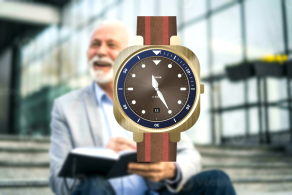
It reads 11,25
